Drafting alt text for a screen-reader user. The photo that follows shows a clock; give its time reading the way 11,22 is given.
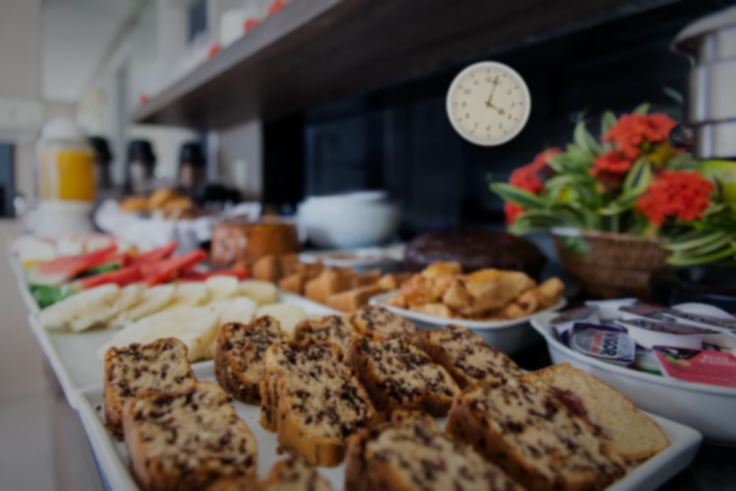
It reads 4,03
